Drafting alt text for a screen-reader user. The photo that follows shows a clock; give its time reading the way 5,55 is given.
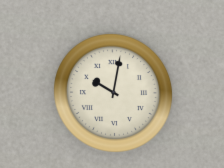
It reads 10,02
